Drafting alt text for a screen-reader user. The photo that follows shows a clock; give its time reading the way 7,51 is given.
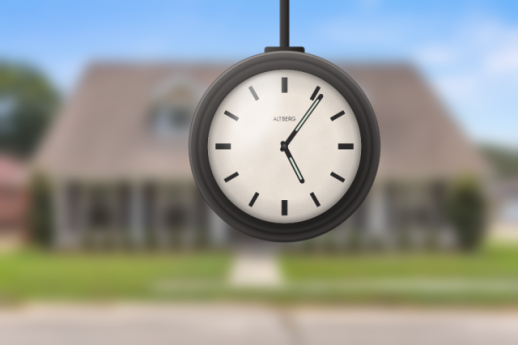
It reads 5,06
